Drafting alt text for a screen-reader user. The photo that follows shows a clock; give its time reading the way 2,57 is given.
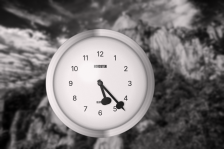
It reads 5,23
